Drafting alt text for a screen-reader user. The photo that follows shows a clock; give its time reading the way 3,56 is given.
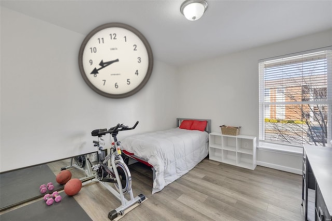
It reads 8,41
